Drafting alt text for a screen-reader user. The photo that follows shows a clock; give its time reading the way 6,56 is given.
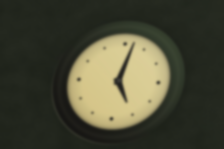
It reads 5,02
